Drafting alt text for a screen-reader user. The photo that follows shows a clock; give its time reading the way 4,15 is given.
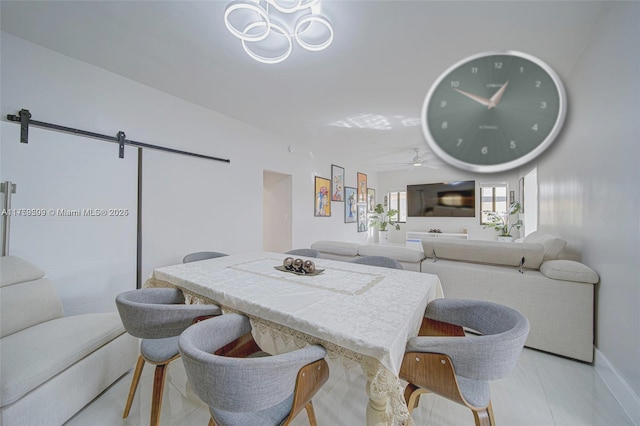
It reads 12,49
